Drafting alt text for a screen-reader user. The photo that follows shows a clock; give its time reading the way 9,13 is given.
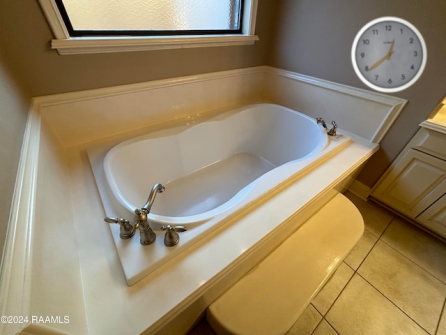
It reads 12,39
